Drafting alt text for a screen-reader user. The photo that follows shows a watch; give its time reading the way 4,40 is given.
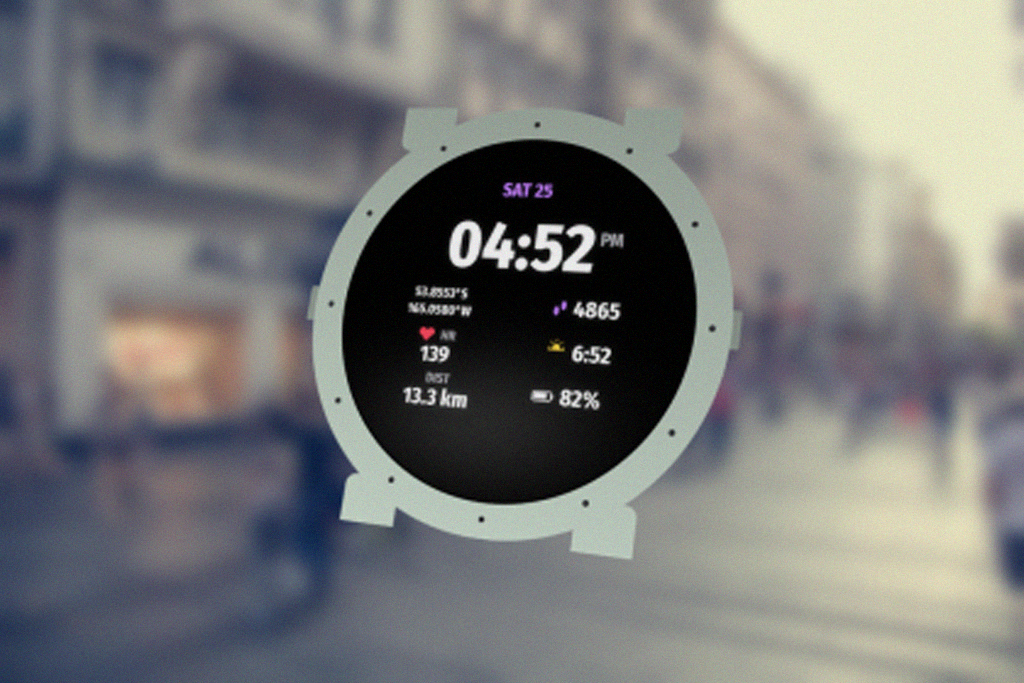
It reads 4,52
